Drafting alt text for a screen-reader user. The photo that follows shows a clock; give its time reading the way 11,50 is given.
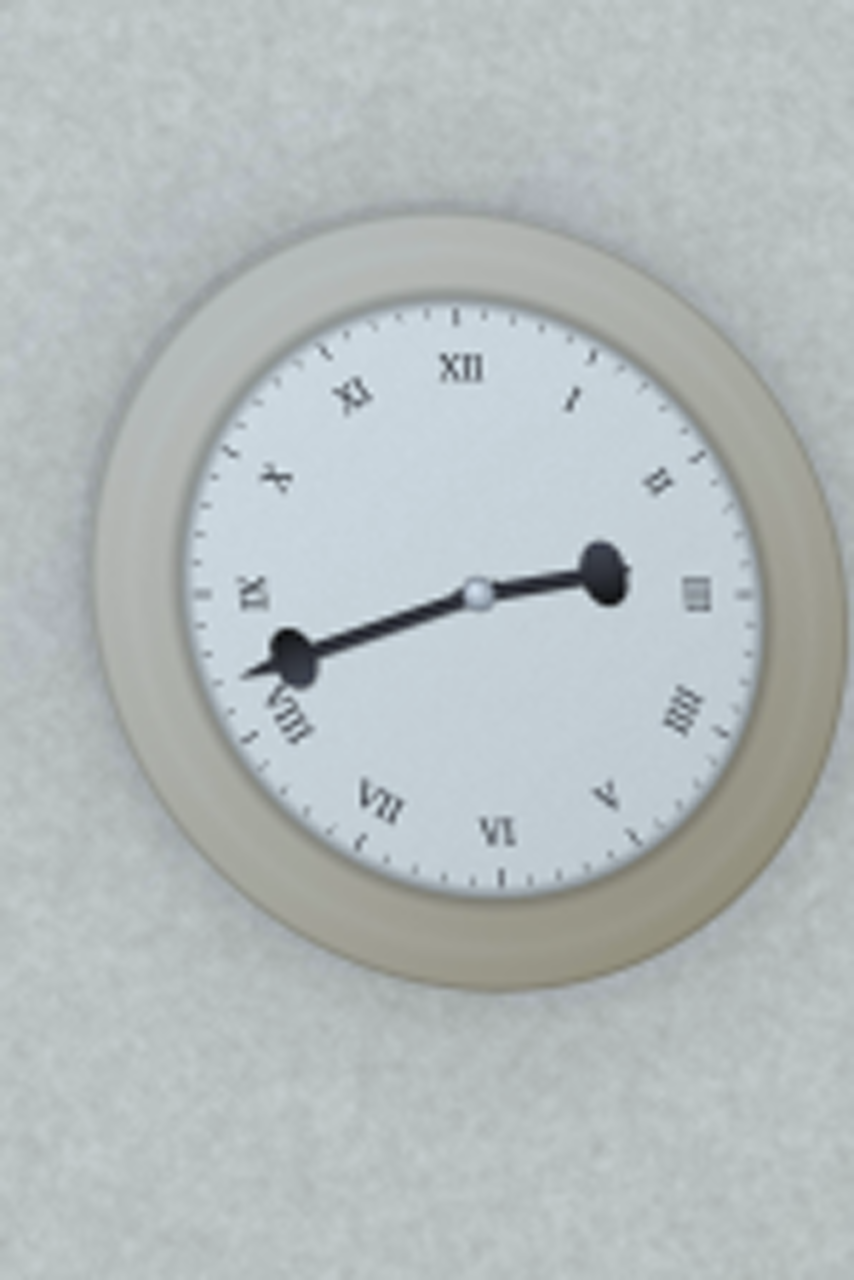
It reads 2,42
